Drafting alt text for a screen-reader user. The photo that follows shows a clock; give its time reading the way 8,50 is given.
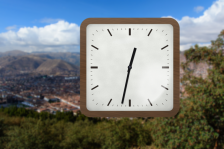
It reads 12,32
